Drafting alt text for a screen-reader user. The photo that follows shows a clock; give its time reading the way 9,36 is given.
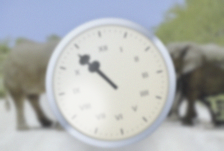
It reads 10,54
